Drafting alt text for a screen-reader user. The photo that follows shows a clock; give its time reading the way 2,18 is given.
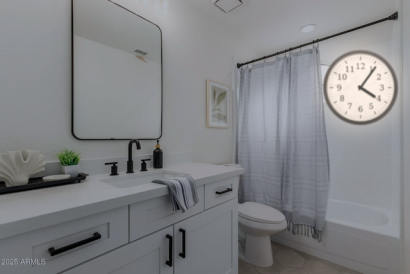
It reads 4,06
